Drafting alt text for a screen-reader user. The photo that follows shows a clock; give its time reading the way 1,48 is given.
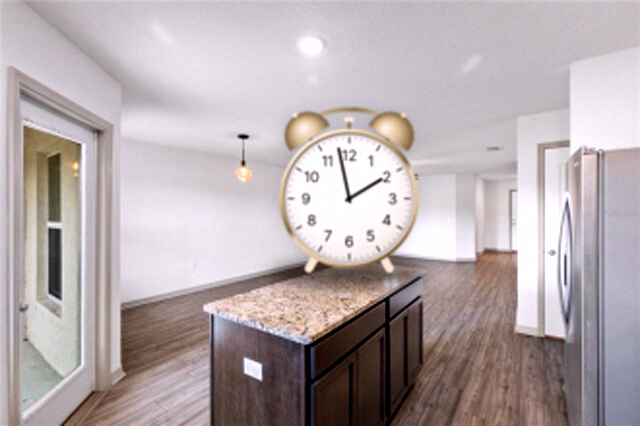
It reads 1,58
